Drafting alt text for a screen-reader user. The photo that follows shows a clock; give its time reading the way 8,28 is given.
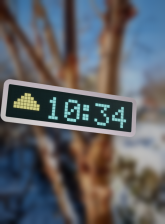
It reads 10,34
